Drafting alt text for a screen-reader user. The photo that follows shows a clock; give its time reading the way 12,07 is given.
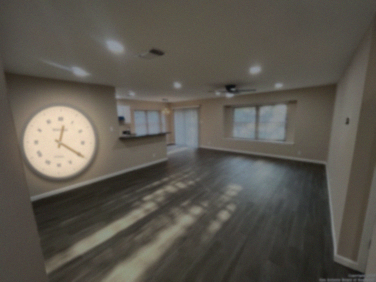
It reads 12,20
